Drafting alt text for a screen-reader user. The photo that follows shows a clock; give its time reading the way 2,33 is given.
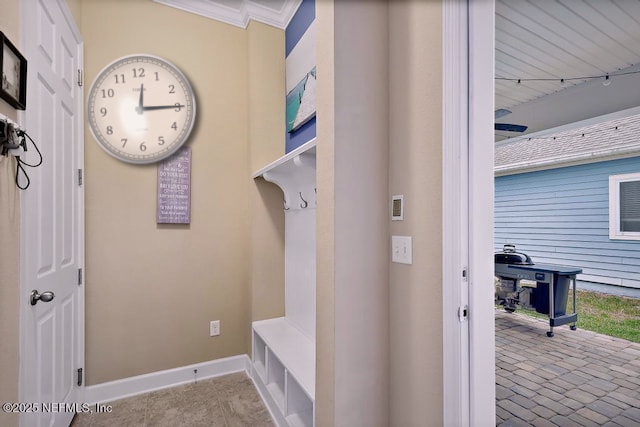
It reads 12,15
